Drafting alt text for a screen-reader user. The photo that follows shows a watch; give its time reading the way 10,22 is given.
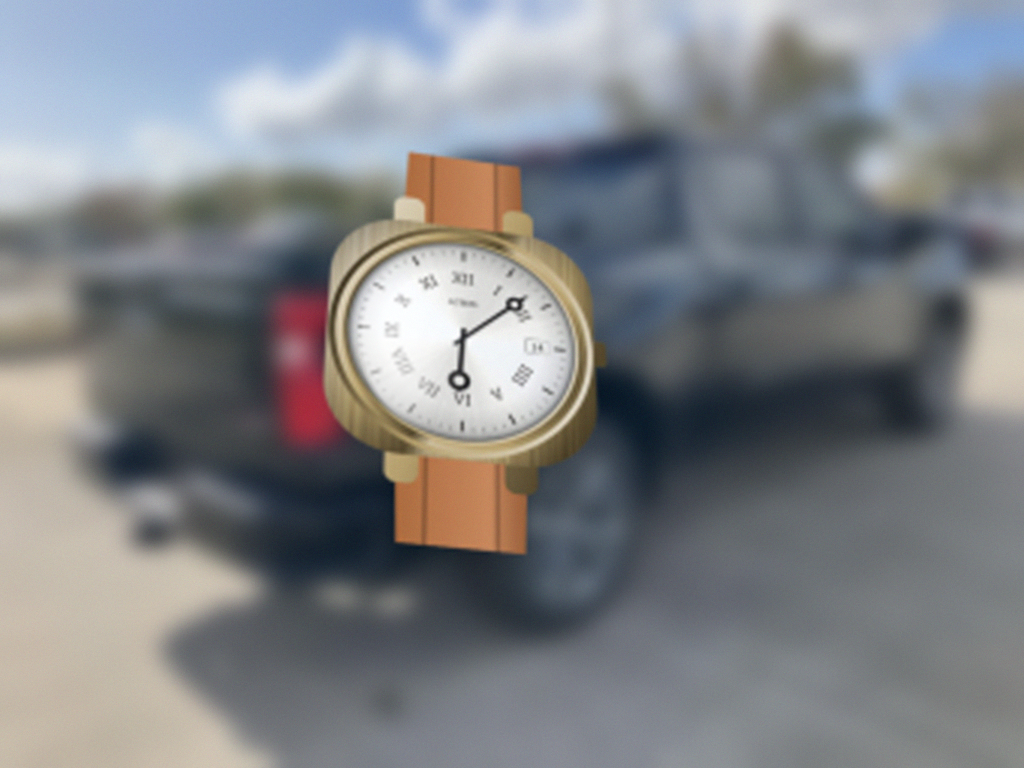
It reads 6,08
